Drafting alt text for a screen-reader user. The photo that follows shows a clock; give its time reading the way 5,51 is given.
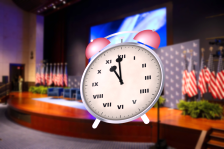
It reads 10,59
